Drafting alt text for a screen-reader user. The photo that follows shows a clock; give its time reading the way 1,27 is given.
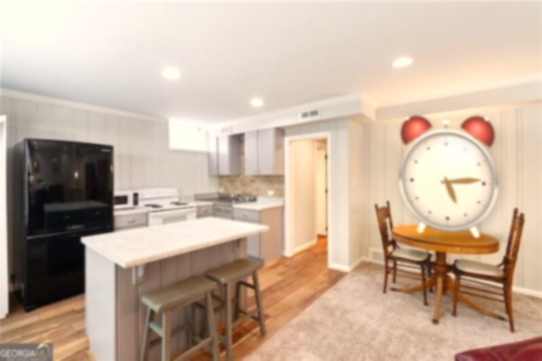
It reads 5,14
